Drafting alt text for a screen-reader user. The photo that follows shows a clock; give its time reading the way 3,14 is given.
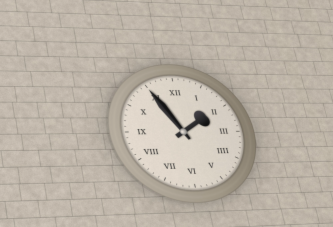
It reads 1,55
